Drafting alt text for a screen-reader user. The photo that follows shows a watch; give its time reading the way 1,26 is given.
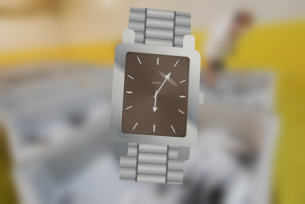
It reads 6,05
